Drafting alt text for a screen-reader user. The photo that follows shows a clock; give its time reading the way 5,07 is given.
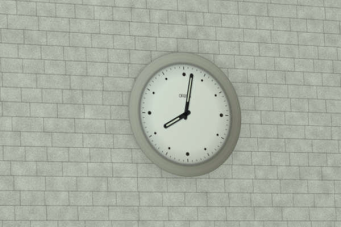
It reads 8,02
